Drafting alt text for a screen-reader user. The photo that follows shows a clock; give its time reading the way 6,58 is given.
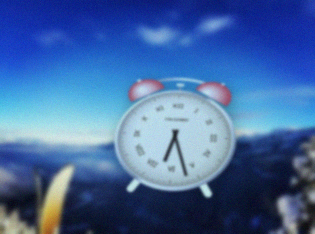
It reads 6,27
